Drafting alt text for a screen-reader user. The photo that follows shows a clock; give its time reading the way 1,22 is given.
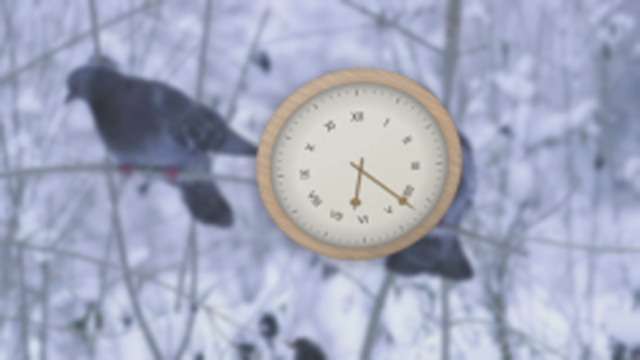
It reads 6,22
